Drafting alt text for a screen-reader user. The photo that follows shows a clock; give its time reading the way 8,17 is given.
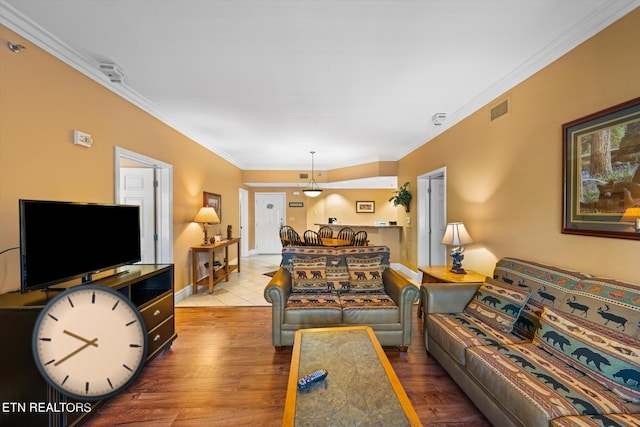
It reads 9,39
